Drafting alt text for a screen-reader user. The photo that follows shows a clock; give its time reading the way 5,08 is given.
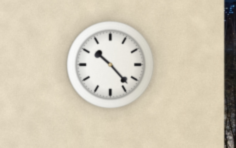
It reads 10,23
